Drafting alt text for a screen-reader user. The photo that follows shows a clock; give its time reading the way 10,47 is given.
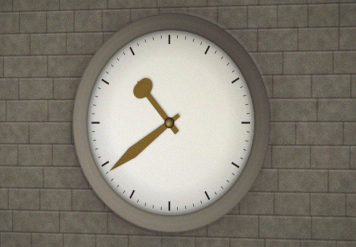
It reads 10,39
